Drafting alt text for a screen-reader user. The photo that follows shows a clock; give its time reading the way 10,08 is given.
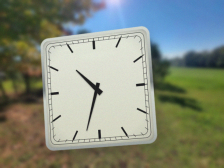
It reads 10,33
